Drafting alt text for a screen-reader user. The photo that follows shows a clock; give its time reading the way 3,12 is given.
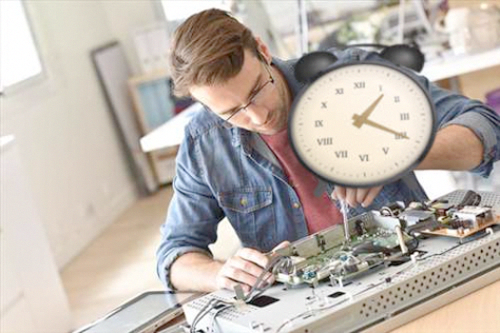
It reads 1,20
